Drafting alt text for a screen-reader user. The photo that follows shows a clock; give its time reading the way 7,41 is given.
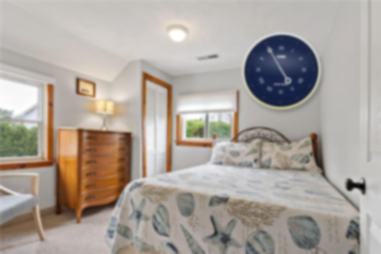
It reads 4,55
